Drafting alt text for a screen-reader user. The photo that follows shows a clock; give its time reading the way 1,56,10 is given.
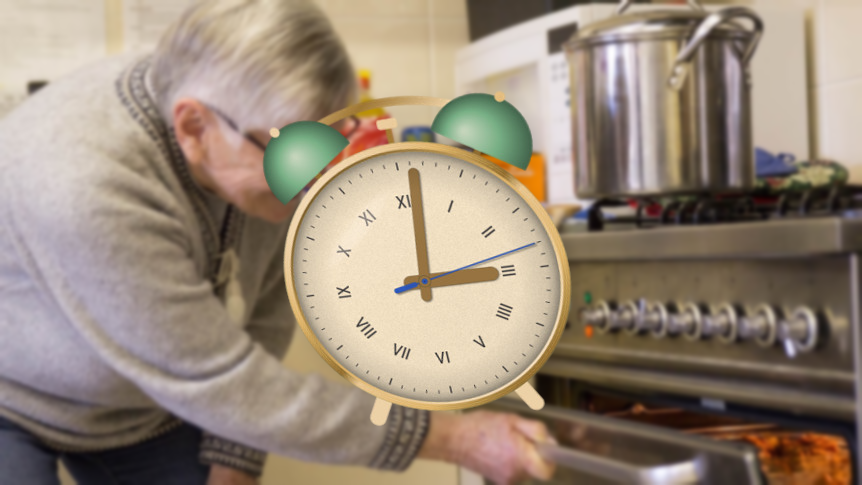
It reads 3,01,13
